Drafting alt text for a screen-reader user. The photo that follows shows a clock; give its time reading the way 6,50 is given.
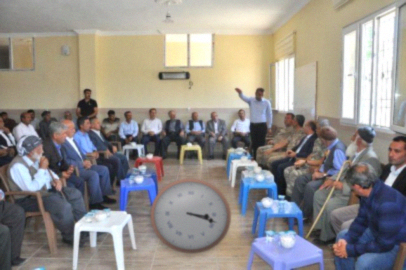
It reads 3,18
